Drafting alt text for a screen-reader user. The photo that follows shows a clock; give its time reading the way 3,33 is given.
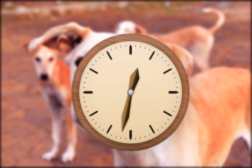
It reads 12,32
